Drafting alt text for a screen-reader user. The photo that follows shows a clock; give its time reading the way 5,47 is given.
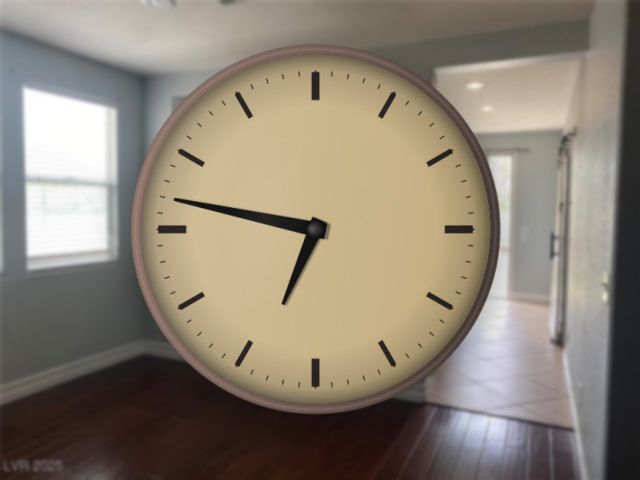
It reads 6,47
